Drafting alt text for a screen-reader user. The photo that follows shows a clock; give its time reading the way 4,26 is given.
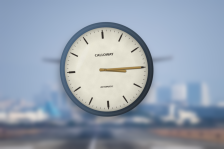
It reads 3,15
